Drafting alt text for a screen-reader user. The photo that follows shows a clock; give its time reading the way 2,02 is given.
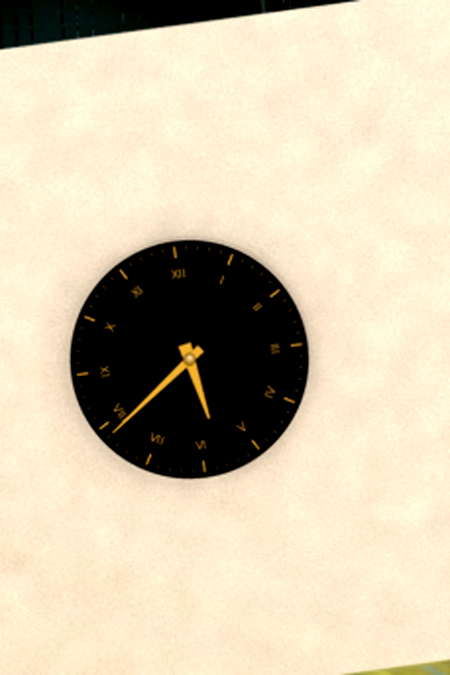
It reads 5,39
